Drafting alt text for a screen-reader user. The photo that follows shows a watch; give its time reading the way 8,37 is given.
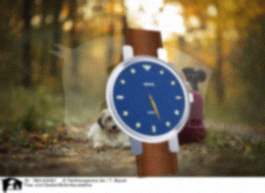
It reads 5,27
